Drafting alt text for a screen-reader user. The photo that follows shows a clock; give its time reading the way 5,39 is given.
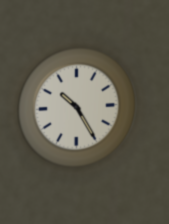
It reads 10,25
